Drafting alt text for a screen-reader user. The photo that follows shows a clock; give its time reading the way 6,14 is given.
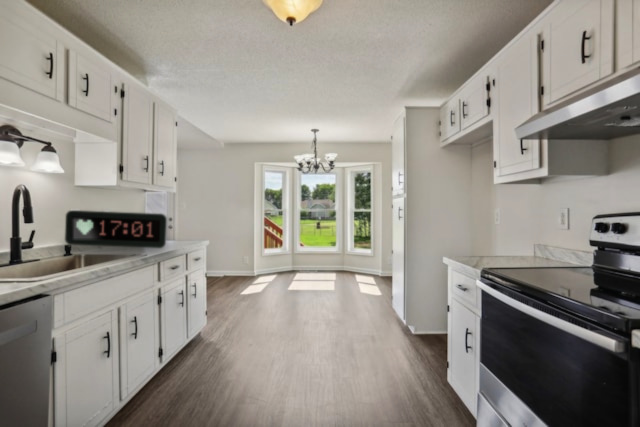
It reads 17,01
